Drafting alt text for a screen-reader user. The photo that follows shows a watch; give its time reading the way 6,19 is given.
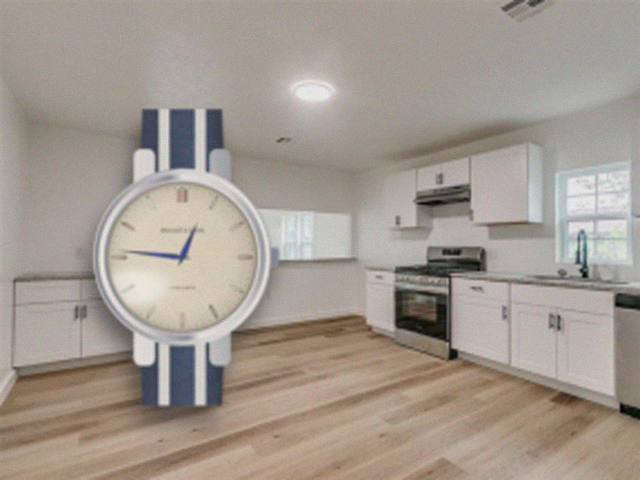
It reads 12,46
